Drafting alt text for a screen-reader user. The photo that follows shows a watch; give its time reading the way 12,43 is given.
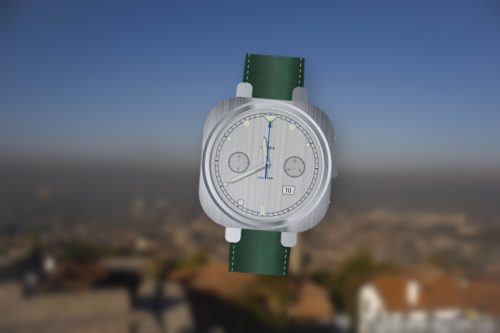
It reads 11,40
